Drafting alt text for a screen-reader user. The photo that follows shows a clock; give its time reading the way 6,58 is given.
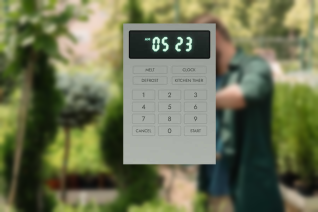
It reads 5,23
